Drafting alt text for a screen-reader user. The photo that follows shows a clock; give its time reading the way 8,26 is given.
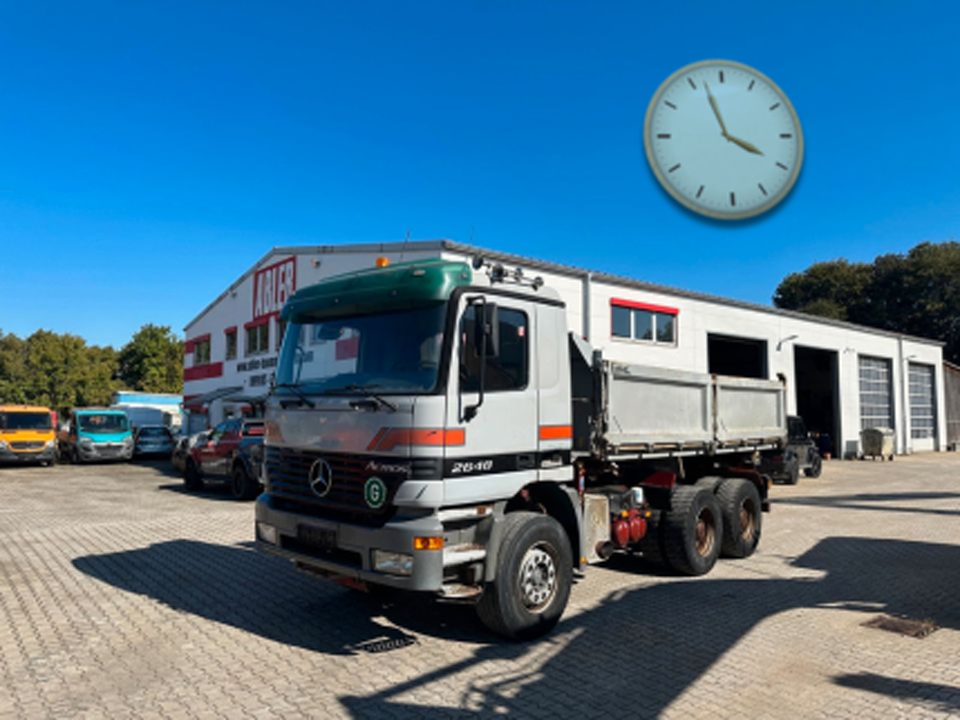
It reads 3,57
